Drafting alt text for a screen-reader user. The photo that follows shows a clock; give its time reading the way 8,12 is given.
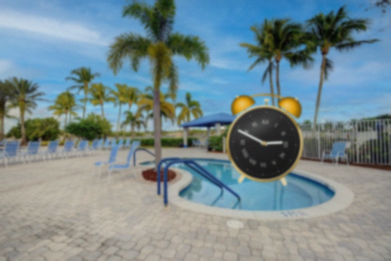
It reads 2,49
